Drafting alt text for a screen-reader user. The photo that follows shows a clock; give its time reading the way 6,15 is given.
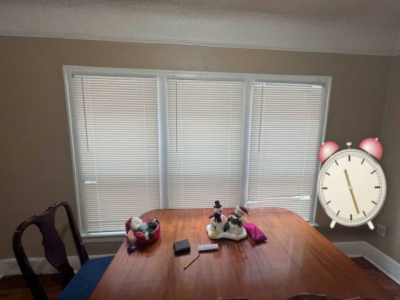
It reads 11,27
